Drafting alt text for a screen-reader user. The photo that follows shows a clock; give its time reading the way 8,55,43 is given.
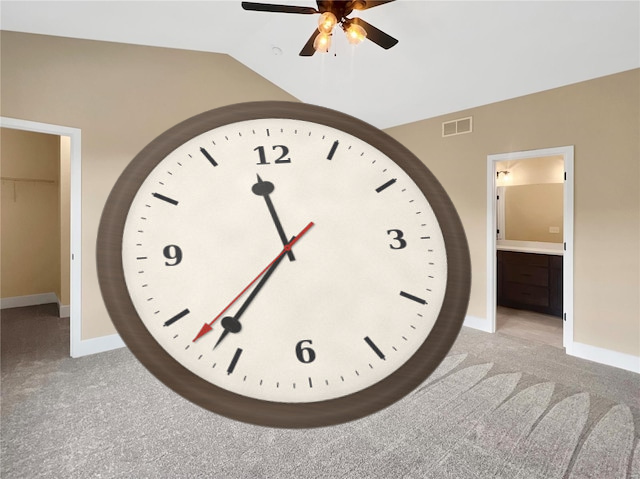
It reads 11,36,38
